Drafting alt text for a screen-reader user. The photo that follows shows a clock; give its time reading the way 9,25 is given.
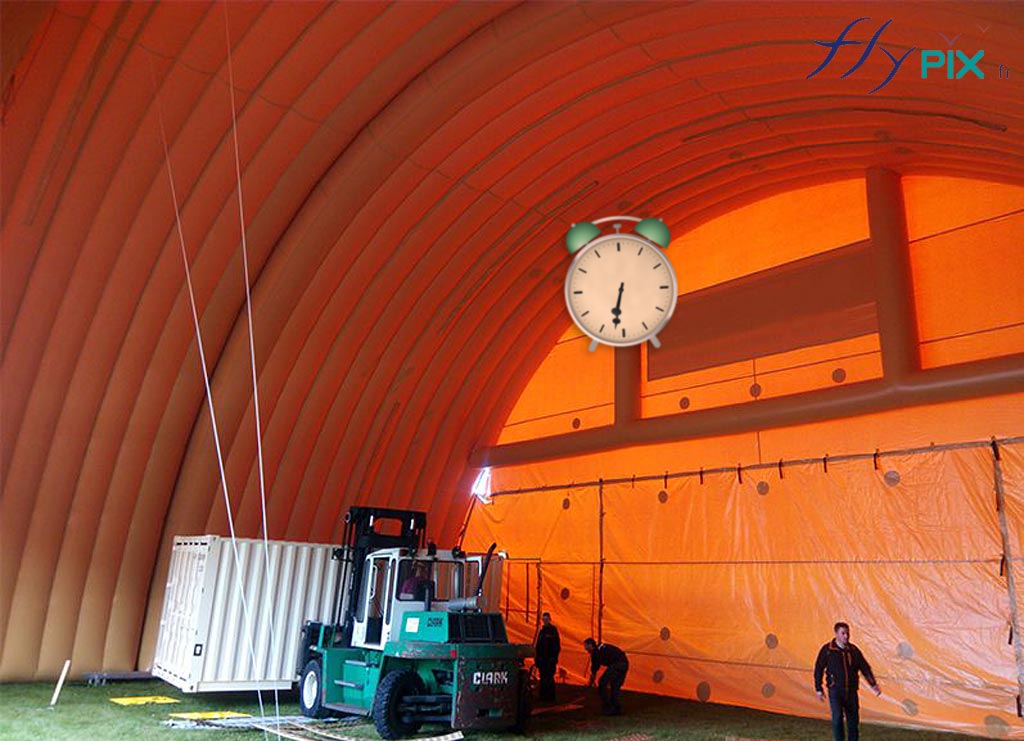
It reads 6,32
